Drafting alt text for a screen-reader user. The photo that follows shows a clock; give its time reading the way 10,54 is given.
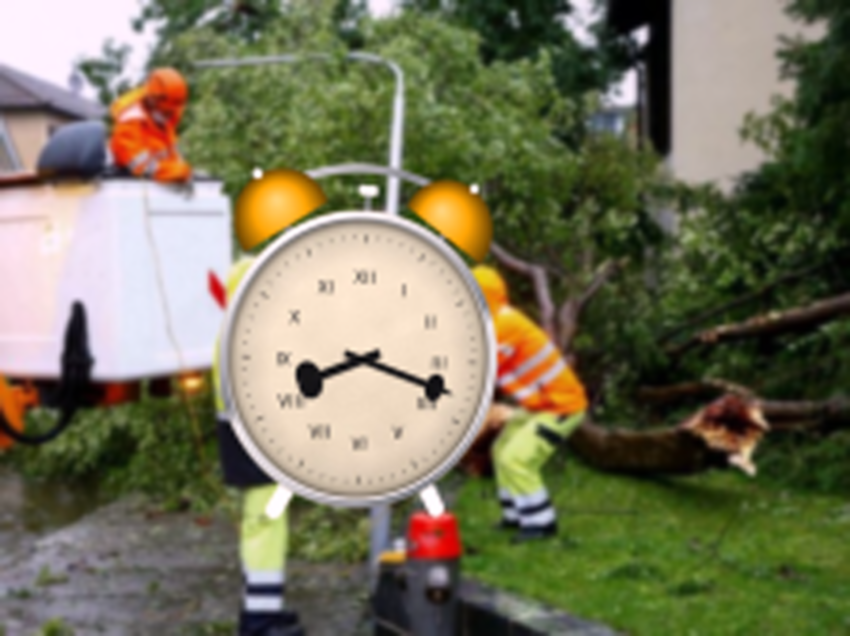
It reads 8,18
